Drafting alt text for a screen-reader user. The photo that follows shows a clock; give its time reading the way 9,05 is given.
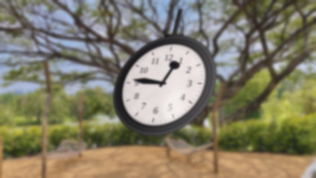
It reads 12,46
